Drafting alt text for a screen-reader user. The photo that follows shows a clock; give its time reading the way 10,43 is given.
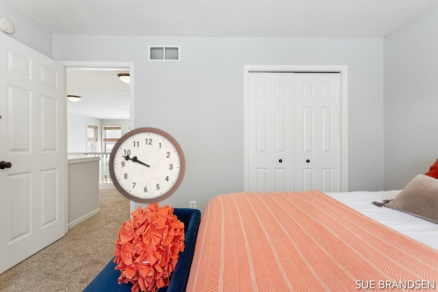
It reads 9,48
